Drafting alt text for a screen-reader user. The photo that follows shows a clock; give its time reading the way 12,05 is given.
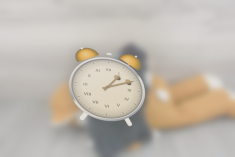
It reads 1,11
